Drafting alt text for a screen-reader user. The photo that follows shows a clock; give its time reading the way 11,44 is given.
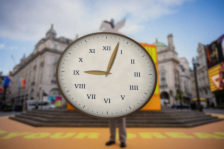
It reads 9,03
